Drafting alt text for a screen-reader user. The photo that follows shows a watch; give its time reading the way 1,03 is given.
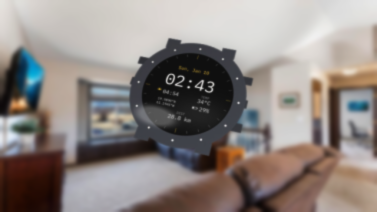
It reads 2,43
